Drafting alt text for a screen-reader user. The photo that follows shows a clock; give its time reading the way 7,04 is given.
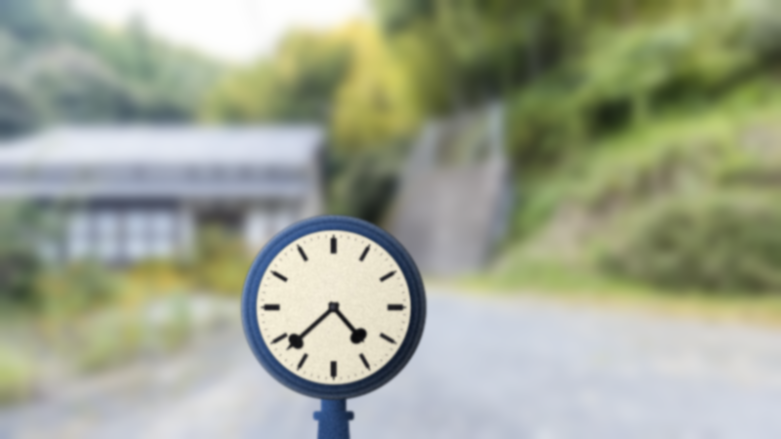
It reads 4,38
